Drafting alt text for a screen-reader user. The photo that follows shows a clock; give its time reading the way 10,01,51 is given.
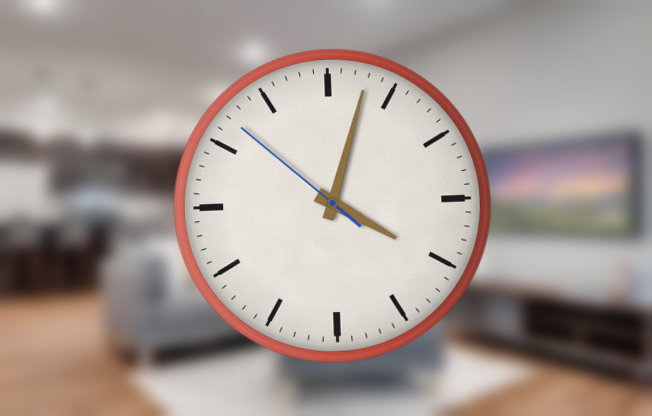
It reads 4,02,52
